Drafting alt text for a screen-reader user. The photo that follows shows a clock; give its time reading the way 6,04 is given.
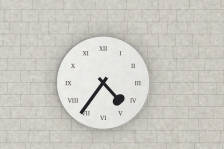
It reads 4,36
